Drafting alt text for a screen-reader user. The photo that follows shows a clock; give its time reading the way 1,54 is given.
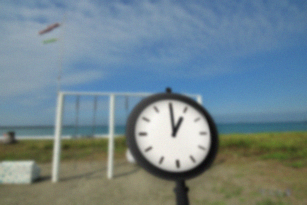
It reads 1,00
